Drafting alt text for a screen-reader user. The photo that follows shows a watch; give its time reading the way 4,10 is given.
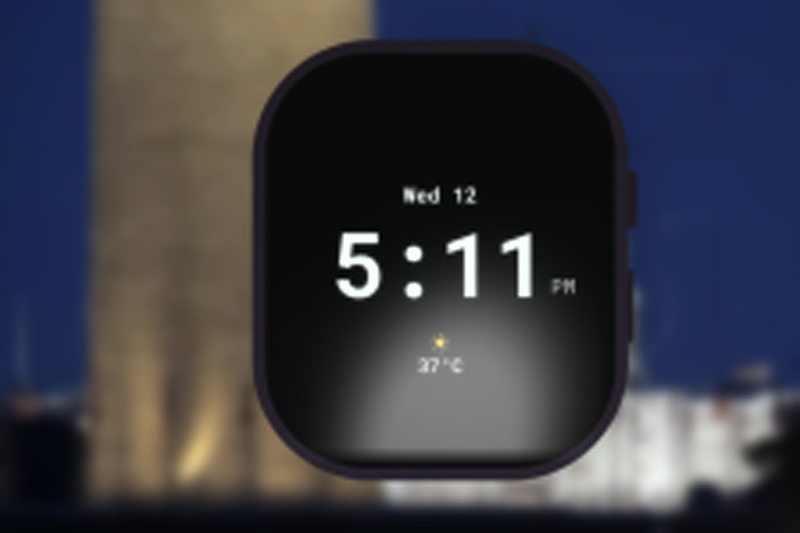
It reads 5,11
